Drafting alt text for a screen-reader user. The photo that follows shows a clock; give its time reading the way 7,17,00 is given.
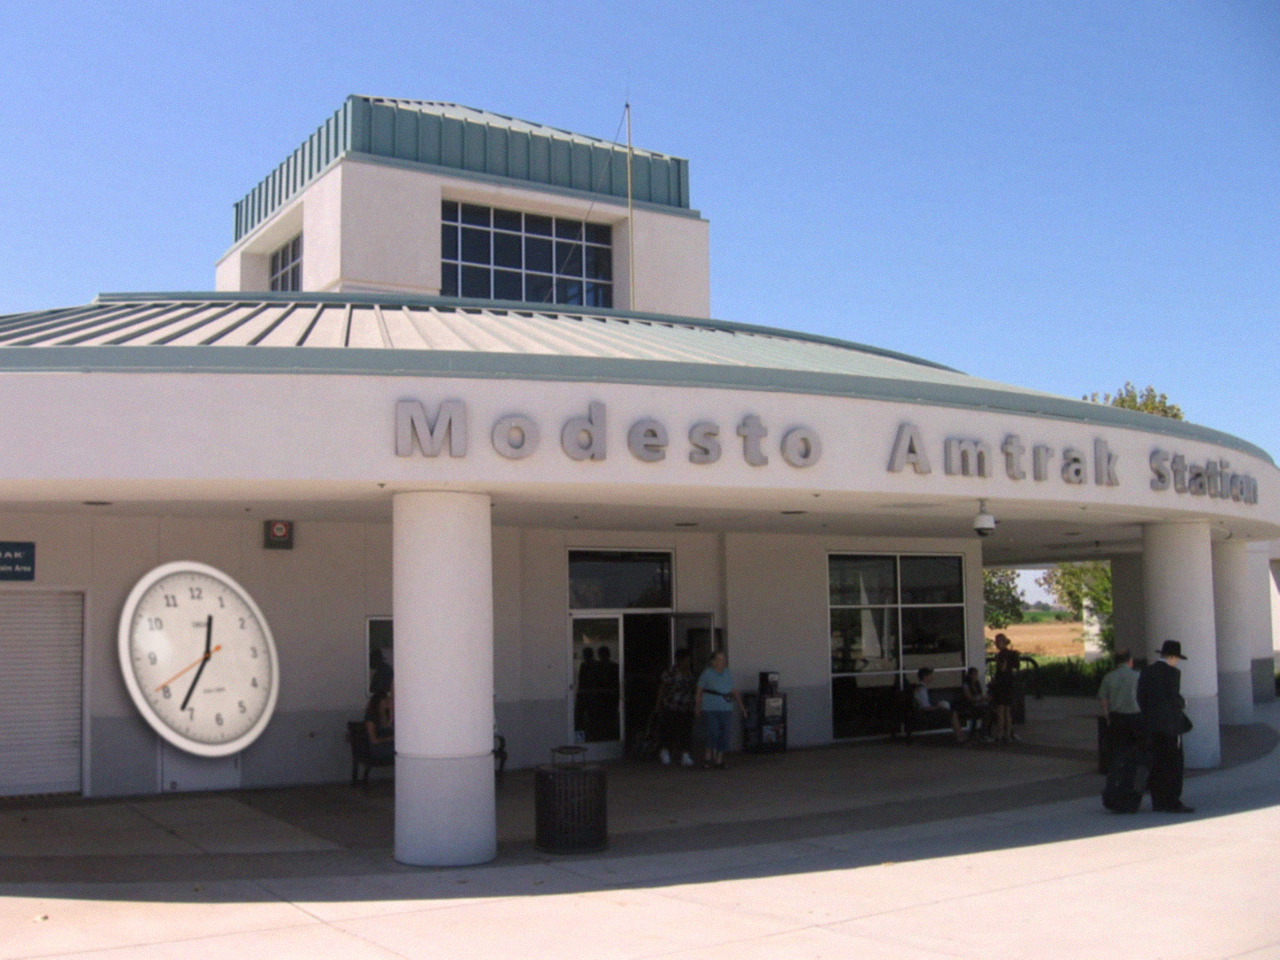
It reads 12,36,41
